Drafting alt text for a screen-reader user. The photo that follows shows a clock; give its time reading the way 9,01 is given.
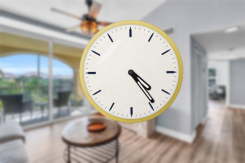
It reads 4,24
